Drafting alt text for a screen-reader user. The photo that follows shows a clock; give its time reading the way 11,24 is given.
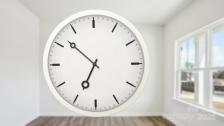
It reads 6,52
